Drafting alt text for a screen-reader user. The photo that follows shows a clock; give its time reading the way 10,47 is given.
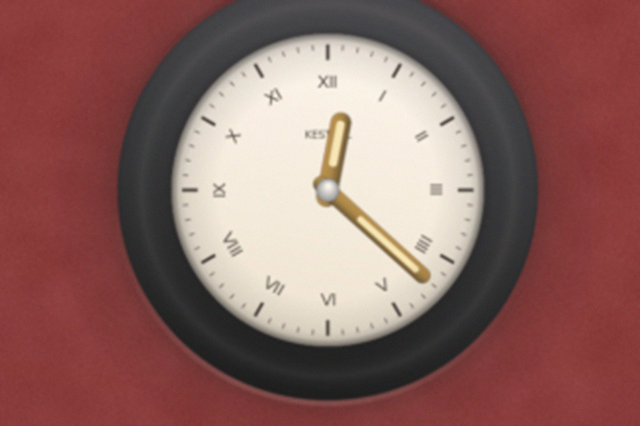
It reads 12,22
